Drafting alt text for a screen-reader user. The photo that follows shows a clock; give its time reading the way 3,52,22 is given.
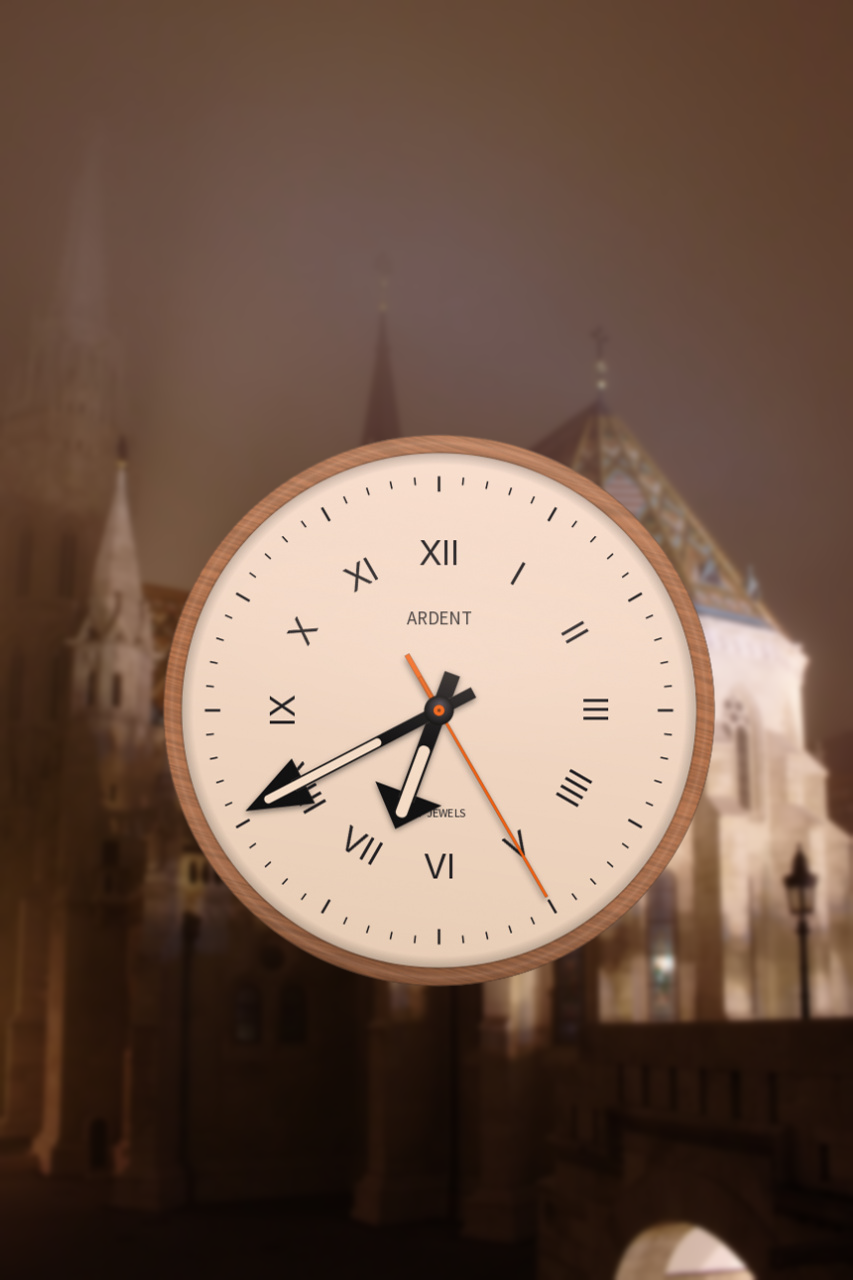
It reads 6,40,25
